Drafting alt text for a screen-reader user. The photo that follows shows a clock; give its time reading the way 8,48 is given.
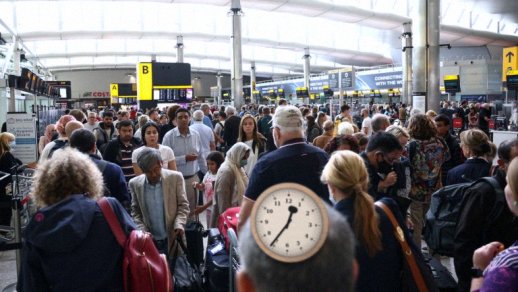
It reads 12,36
